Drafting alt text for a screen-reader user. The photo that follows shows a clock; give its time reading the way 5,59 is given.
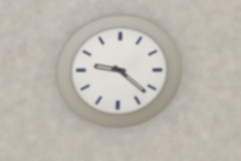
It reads 9,22
